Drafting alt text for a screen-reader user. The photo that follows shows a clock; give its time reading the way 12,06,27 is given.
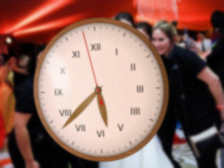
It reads 5,37,58
